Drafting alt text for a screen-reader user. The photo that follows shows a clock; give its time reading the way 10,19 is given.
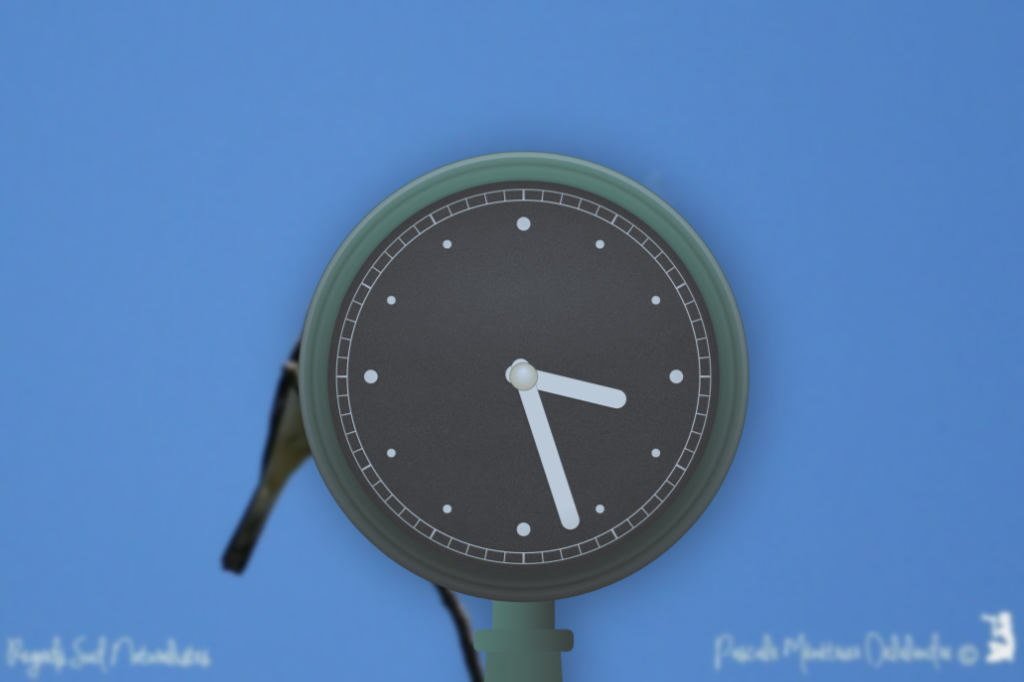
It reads 3,27
